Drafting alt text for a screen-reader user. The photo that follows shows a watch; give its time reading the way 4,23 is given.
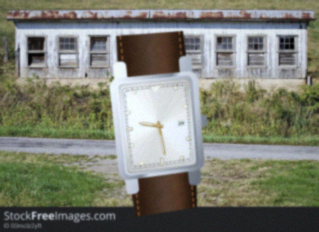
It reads 9,29
